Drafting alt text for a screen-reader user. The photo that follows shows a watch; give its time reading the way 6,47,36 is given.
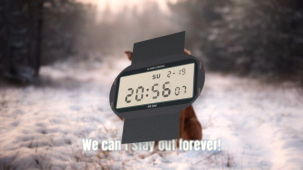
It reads 20,56,07
